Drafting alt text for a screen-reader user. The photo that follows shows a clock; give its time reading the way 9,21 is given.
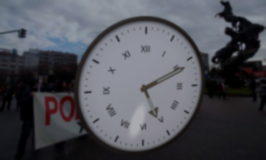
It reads 5,11
